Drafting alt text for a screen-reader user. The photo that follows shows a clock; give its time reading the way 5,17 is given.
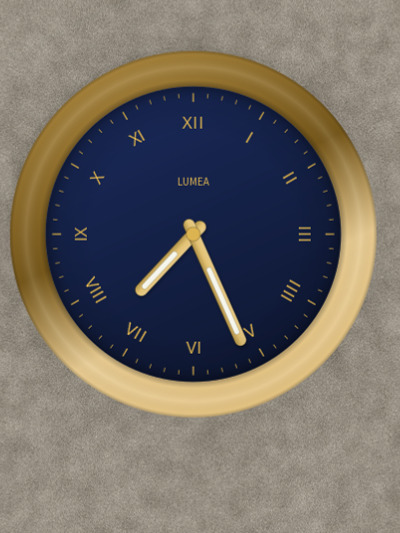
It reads 7,26
